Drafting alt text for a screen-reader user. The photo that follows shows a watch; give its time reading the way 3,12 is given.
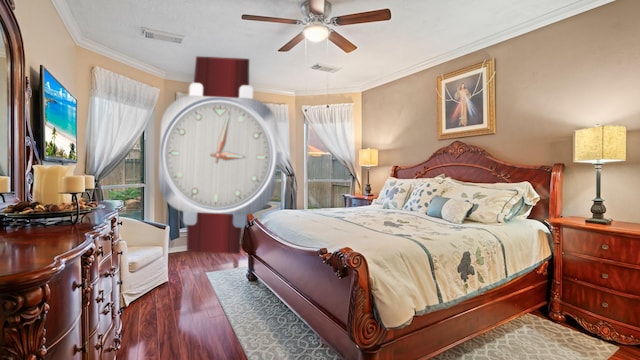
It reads 3,02
